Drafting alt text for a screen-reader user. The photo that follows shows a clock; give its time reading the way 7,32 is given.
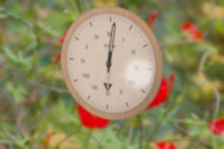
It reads 6,01
